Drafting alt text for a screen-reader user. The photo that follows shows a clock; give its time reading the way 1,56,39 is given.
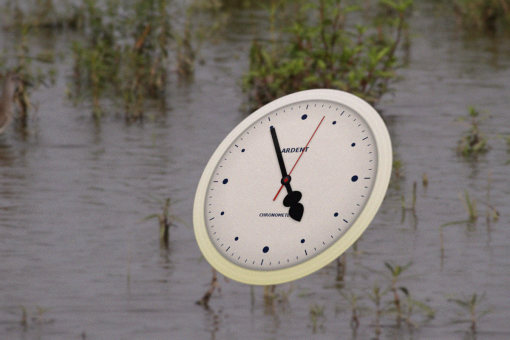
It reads 4,55,03
